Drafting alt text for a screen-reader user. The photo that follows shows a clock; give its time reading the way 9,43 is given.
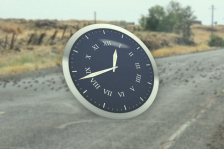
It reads 12,43
